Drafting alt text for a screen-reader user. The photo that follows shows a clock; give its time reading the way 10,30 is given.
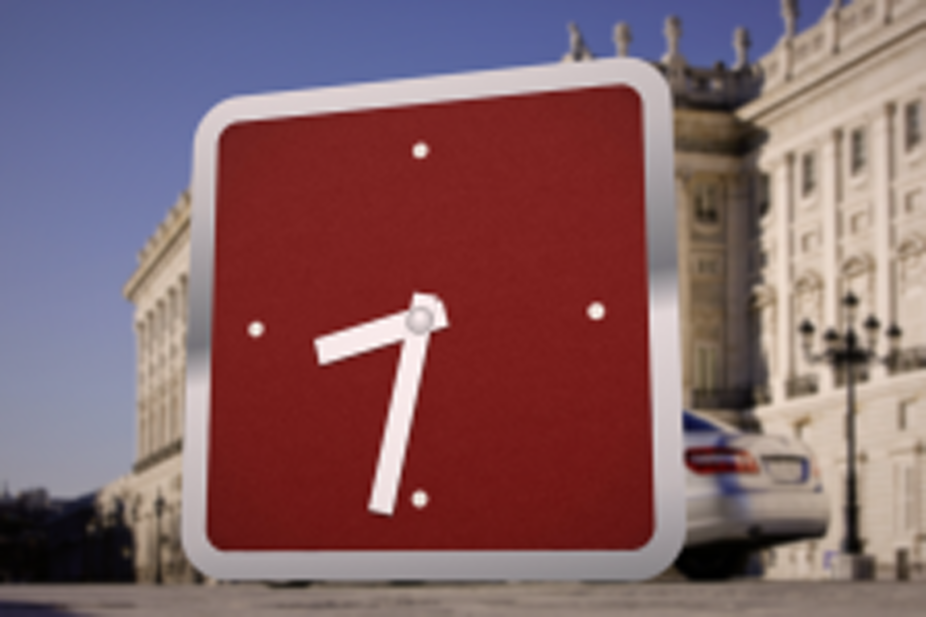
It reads 8,32
